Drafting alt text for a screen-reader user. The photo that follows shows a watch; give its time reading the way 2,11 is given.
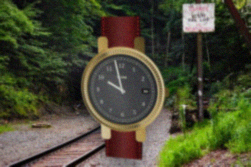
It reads 9,58
